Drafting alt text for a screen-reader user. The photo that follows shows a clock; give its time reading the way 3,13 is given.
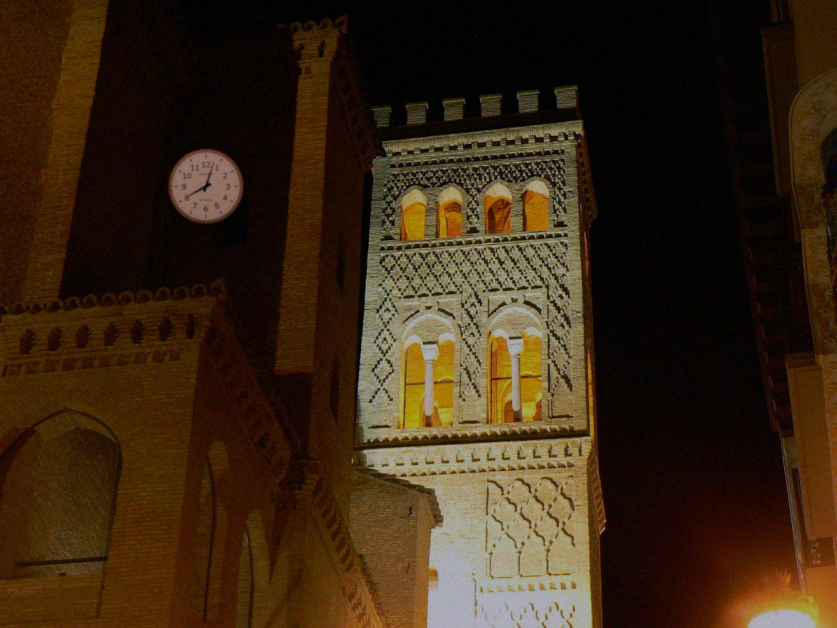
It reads 8,03
